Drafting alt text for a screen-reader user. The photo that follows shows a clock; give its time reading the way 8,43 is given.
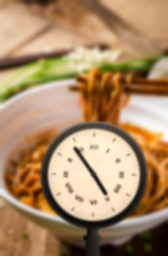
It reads 4,54
